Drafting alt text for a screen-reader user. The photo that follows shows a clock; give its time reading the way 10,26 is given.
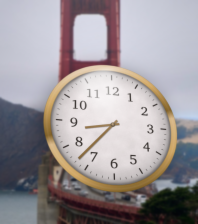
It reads 8,37
